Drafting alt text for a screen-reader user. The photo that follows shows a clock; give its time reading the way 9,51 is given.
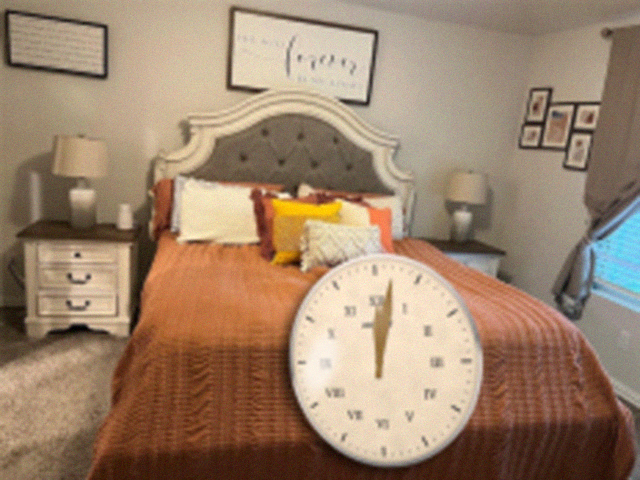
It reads 12,02
